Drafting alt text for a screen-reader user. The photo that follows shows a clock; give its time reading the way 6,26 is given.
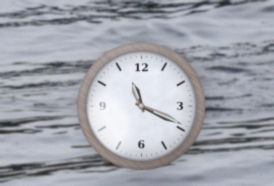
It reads 11,19
